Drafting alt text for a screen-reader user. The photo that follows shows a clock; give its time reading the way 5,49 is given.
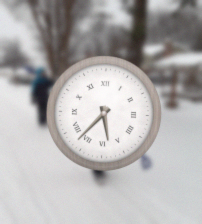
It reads 5,37
